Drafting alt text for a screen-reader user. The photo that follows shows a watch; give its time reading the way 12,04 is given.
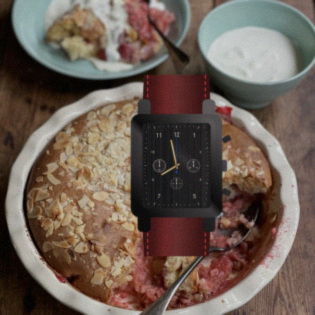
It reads 7,58
